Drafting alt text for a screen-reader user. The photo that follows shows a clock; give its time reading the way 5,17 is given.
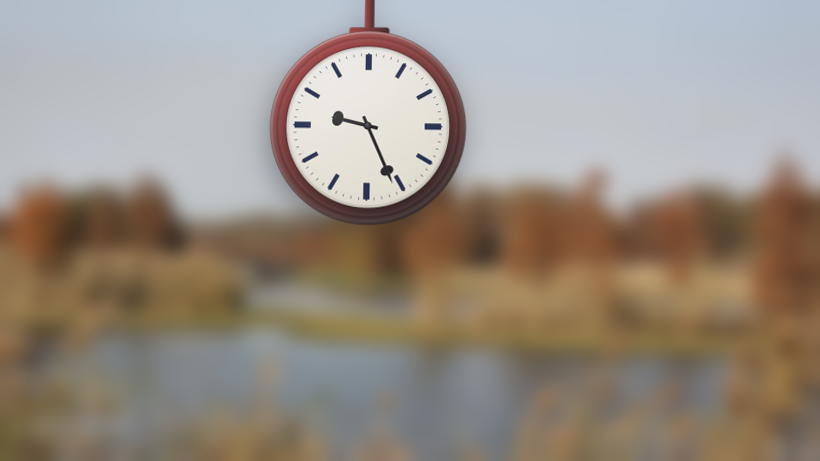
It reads 9,26
